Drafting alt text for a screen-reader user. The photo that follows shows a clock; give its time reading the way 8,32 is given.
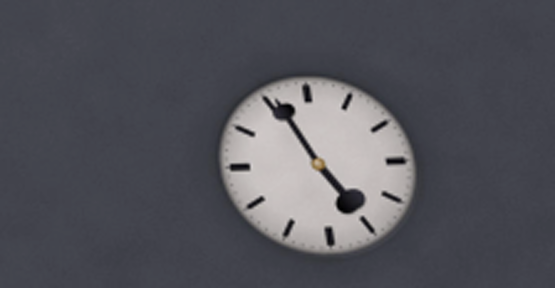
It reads 4,56
